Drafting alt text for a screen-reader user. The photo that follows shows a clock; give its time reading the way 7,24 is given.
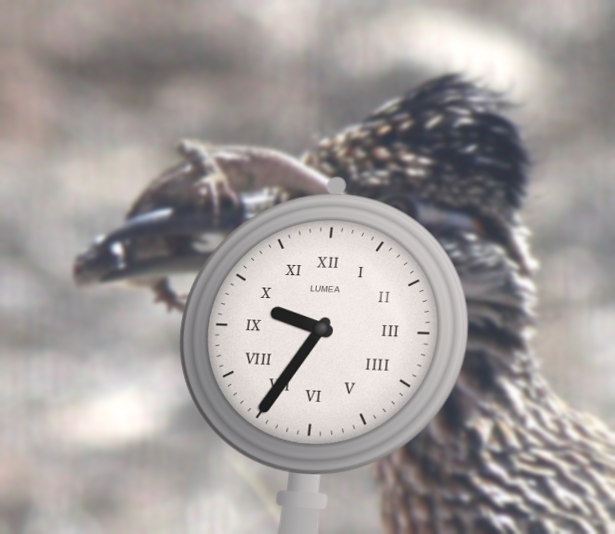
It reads 9,35
